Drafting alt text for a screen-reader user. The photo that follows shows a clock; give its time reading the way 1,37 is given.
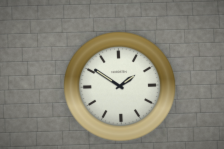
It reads 1,51
